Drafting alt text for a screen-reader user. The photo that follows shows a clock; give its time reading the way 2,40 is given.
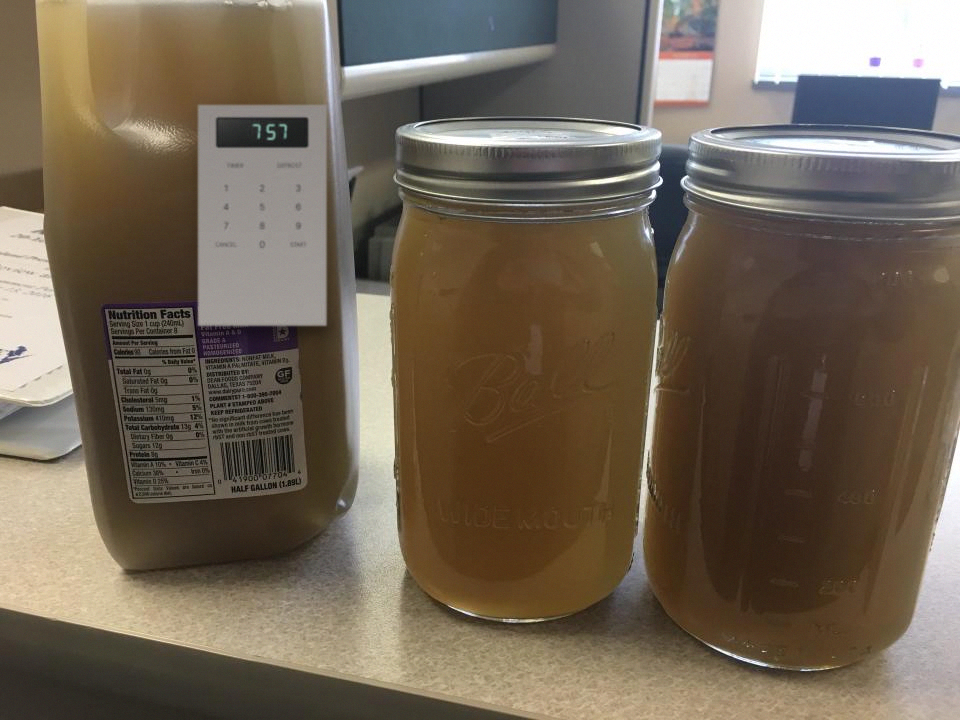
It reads 7,57
